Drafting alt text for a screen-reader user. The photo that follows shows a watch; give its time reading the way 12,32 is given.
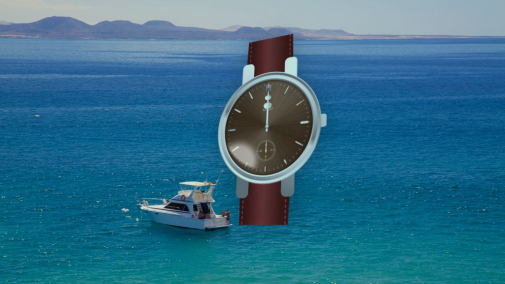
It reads 12,00
